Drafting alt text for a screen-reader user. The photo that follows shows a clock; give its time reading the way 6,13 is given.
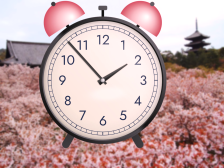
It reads 1,53
